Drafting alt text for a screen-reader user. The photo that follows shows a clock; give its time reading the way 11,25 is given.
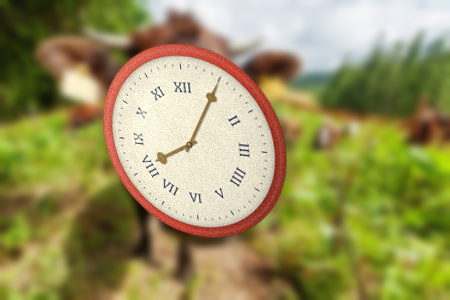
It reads 8,05
